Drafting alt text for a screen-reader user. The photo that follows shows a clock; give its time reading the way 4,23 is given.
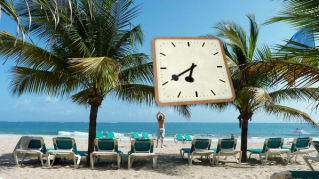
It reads 6,40
